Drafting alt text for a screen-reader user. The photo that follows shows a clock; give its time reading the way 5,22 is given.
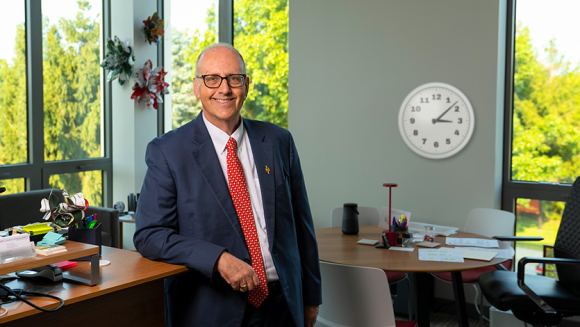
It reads 3,08
